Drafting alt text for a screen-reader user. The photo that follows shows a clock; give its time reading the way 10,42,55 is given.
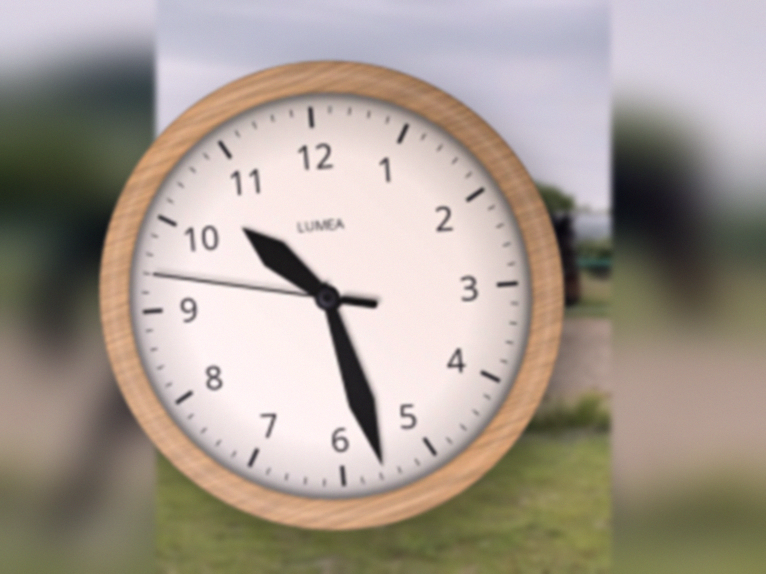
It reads 10,27,47
